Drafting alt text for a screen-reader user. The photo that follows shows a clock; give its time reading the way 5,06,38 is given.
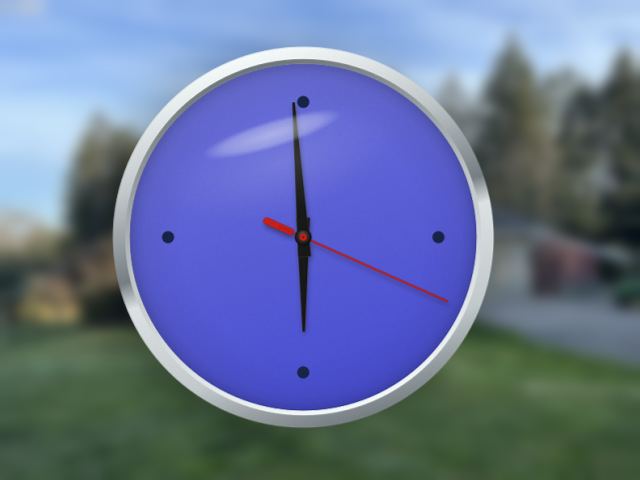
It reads 5,59,19
